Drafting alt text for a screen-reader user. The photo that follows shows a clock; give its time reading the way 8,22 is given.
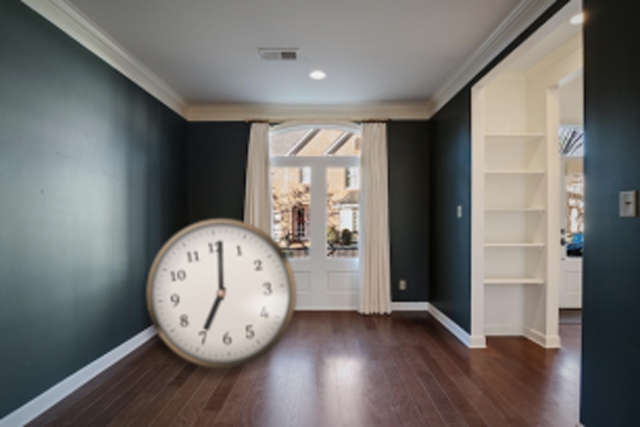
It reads 7,01
